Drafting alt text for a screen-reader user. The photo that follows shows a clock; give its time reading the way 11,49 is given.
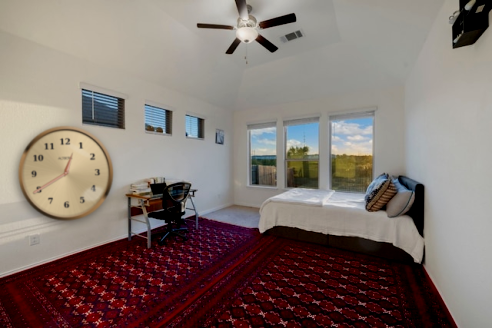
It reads 12,40
